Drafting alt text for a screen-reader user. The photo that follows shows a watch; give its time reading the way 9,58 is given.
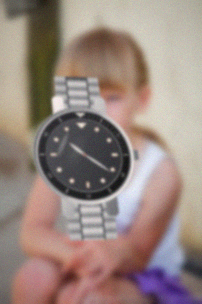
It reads 10,21
